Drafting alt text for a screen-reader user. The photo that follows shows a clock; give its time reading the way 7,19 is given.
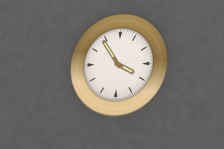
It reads 3,54
